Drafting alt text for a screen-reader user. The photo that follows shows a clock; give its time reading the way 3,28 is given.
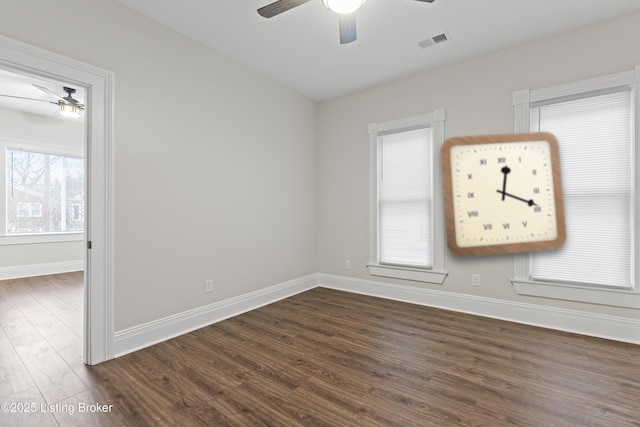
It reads 12,19
